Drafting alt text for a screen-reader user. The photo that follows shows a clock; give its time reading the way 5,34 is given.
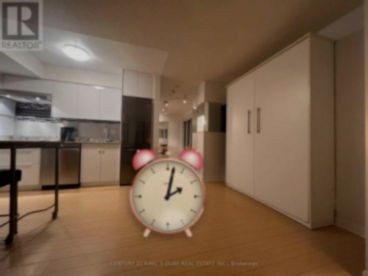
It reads 2,02
